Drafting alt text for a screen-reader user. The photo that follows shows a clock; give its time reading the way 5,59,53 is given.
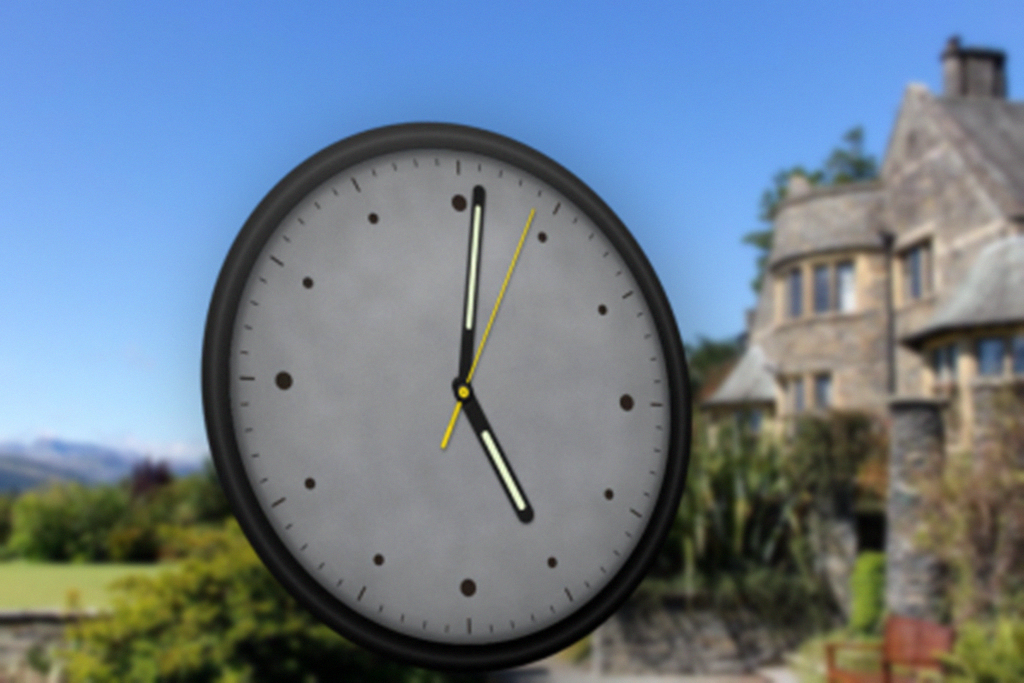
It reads 5,01,04
